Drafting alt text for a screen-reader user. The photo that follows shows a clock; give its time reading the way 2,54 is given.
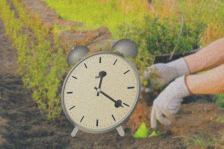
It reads 12,21
